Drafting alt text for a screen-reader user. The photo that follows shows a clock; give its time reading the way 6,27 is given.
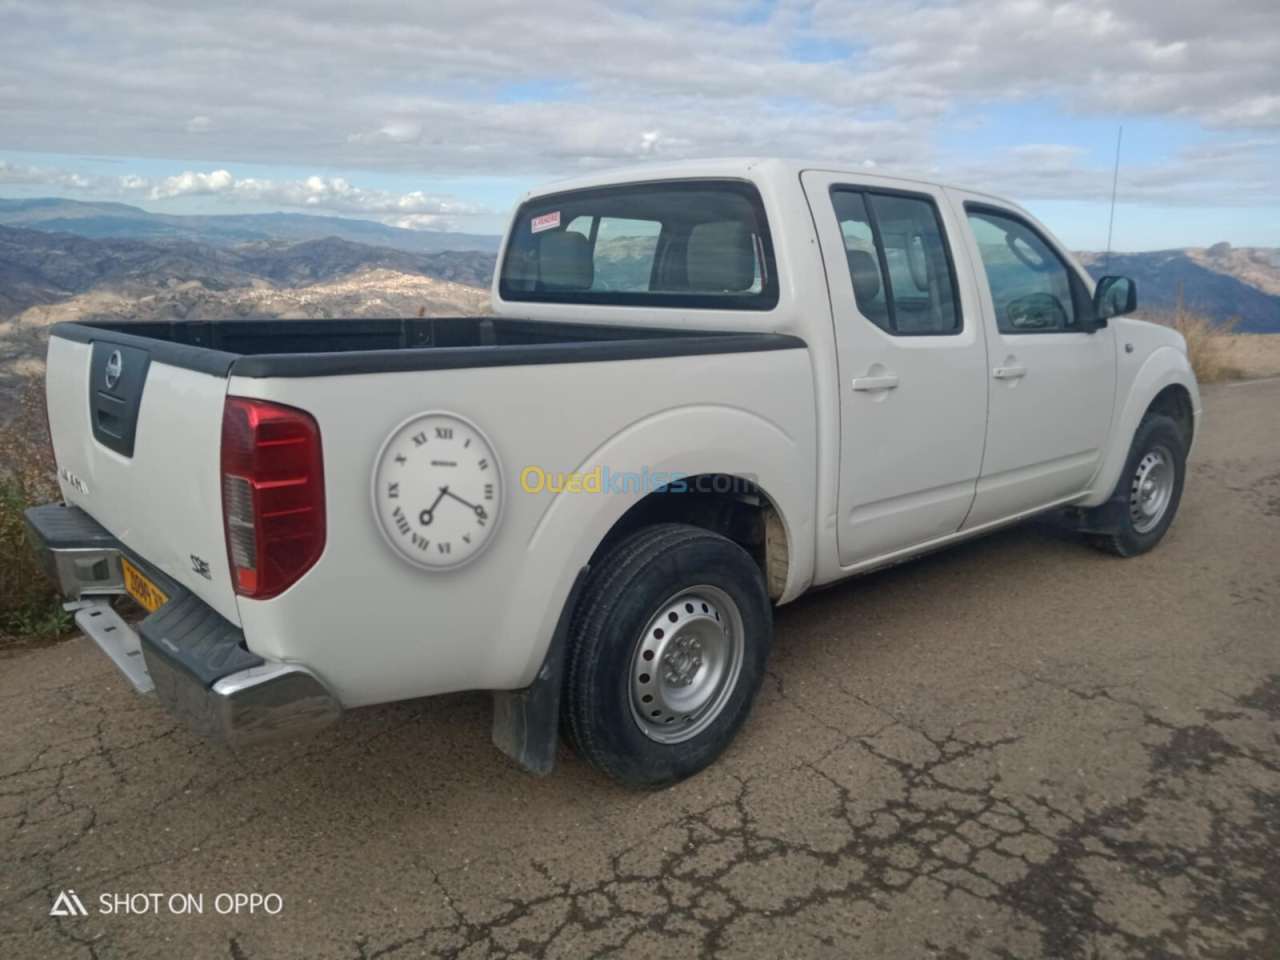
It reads 7,19
